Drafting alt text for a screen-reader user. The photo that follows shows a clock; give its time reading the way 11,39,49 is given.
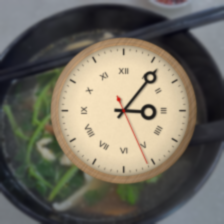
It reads 3,06,26
